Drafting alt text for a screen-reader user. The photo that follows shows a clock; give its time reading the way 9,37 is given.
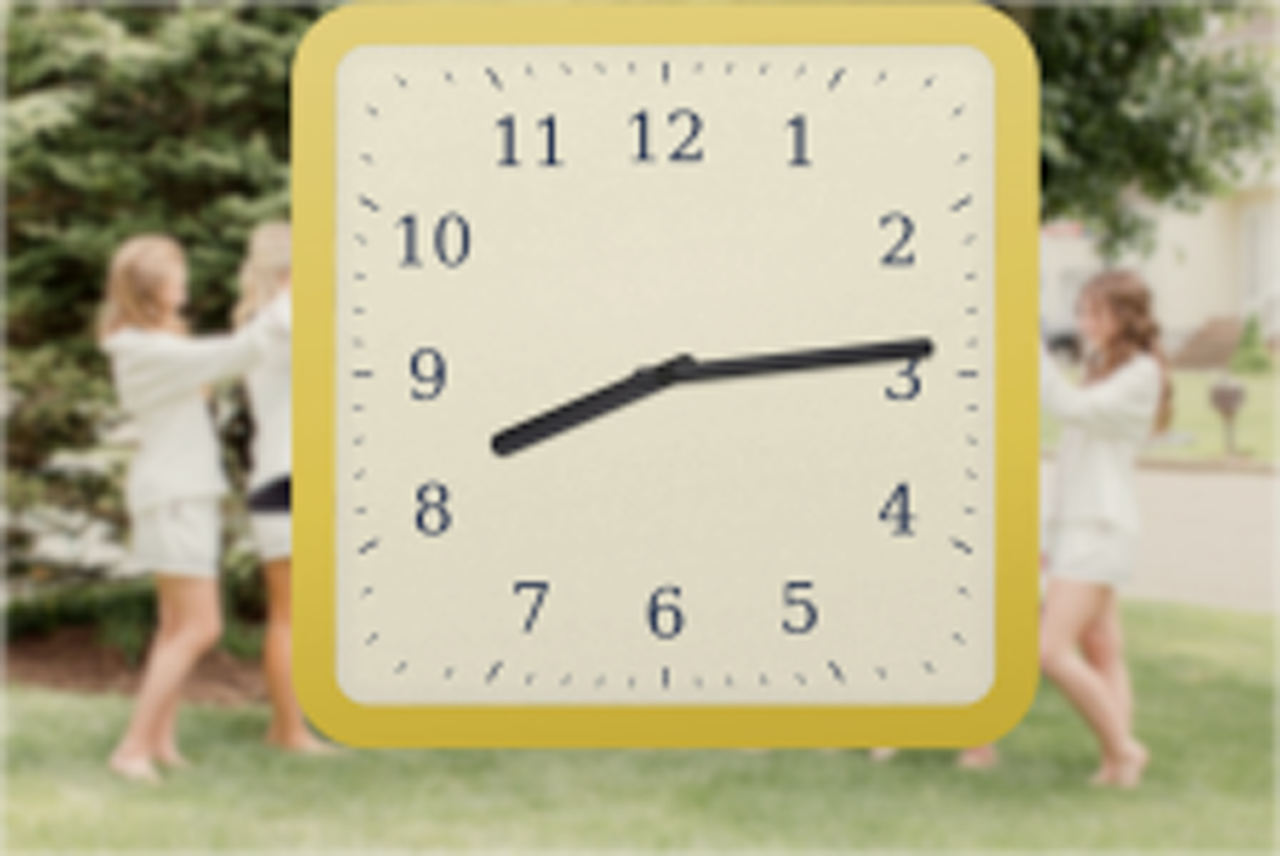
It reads 8,14
